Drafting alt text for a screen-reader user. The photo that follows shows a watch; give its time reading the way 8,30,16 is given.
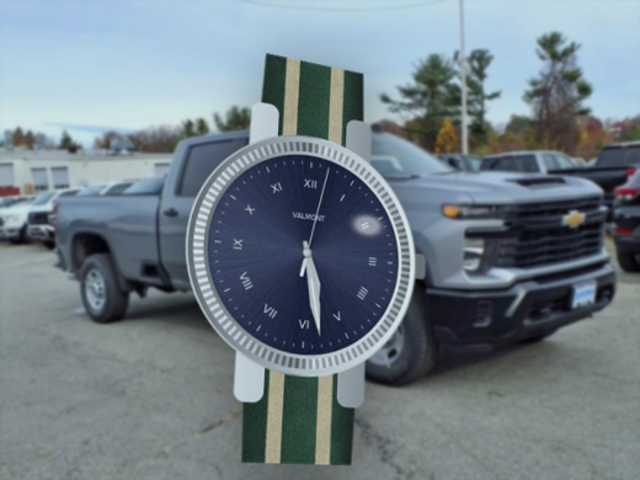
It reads 5,28,02
